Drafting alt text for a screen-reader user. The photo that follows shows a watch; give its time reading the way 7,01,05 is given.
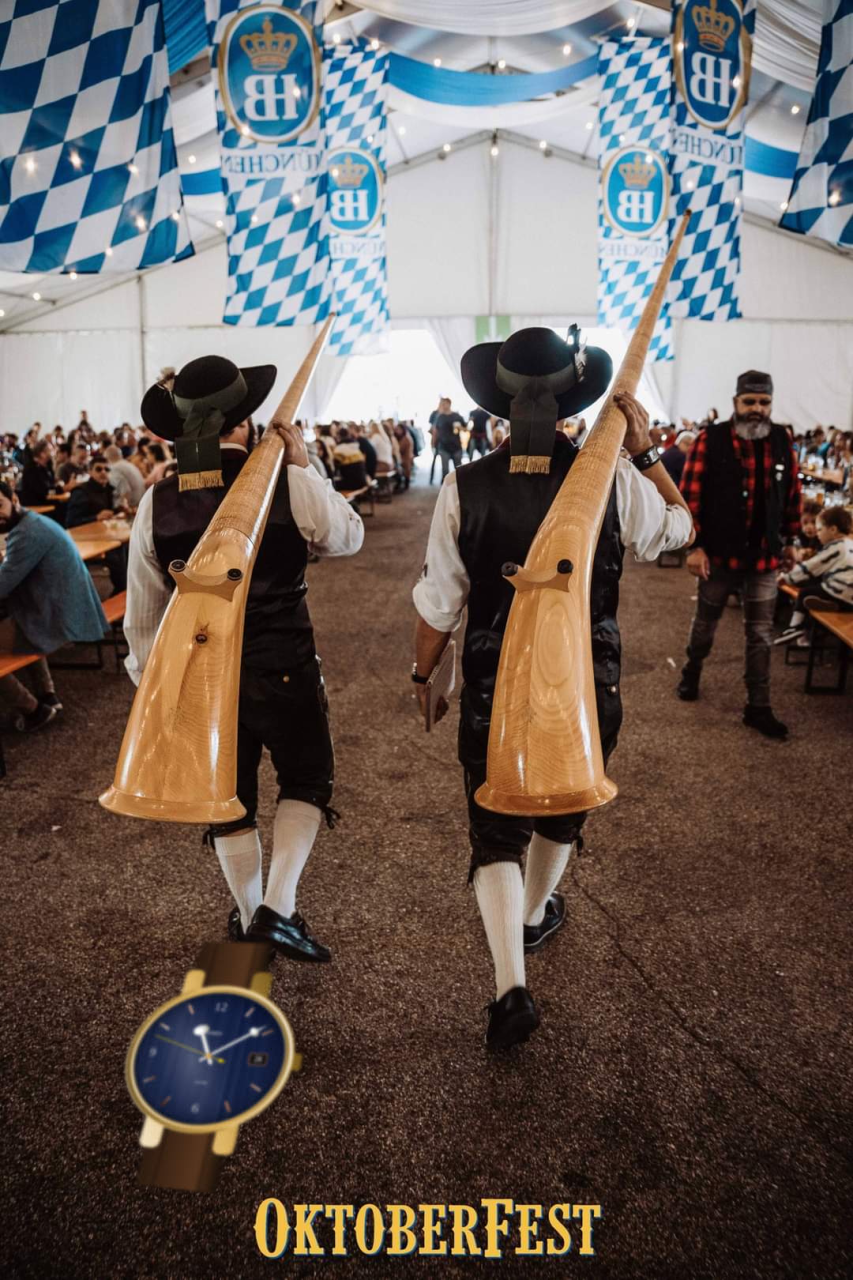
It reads 11,08,48
